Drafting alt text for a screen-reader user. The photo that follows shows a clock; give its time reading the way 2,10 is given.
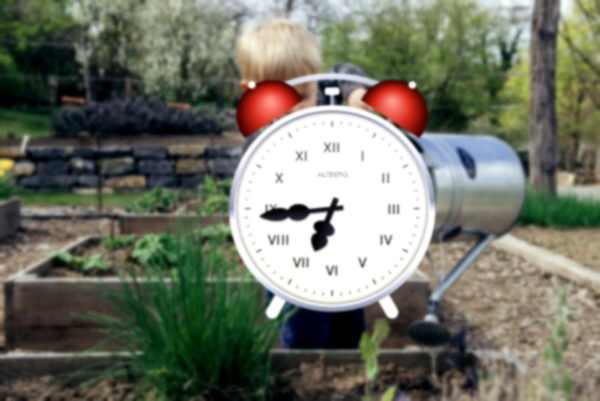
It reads 6,44
